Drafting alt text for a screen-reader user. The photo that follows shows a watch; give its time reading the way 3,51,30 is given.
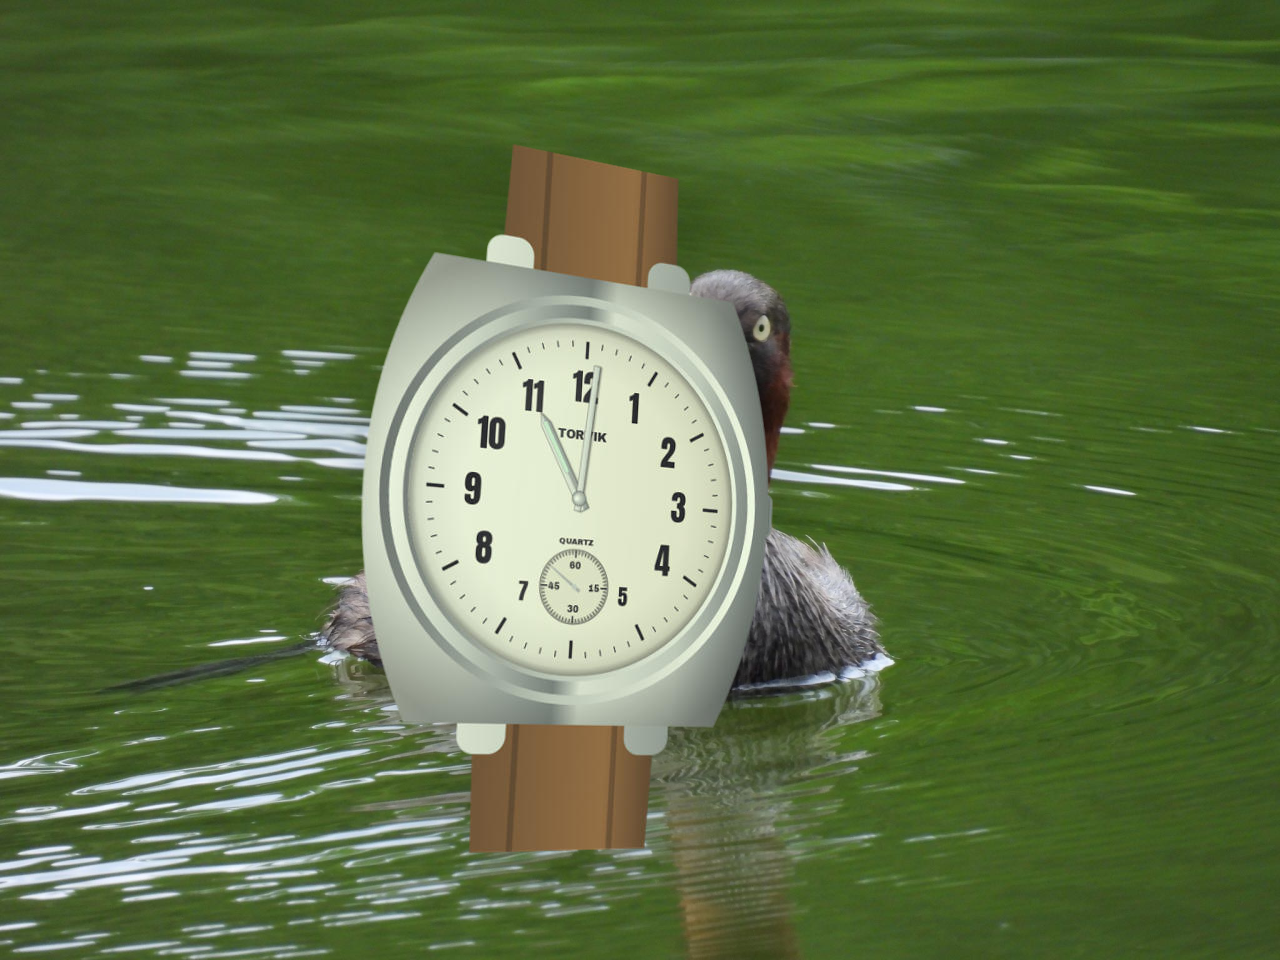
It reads 11,00,51
